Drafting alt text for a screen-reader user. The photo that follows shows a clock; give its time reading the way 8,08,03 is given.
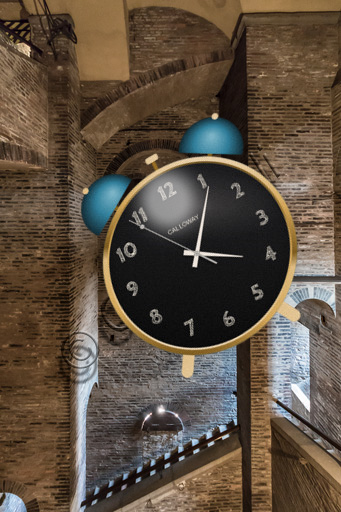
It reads 4,05,54
